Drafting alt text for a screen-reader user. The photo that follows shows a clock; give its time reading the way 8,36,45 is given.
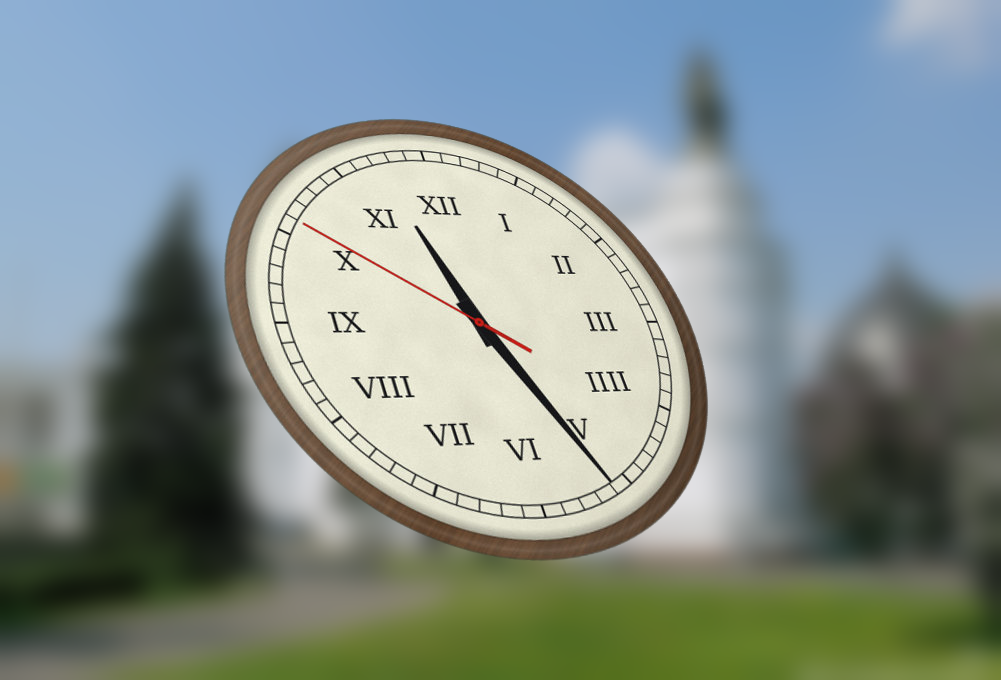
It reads 11,25,51
